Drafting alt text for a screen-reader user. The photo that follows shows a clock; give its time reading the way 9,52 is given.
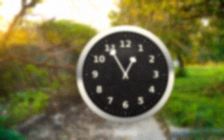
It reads 12,55
